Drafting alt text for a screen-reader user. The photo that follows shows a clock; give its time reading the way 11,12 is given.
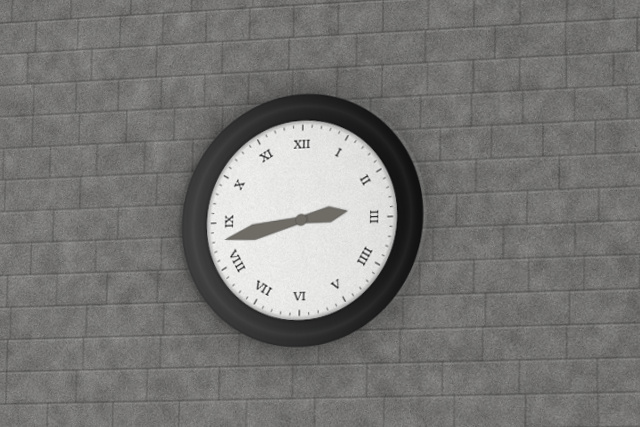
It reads 2,43
